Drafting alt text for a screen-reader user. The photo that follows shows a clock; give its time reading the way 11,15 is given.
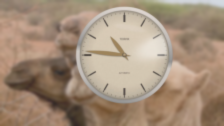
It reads 10,46
